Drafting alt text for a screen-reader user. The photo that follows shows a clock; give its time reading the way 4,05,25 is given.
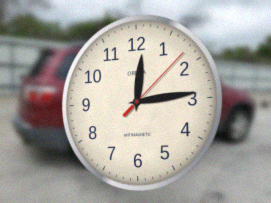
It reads 12,14,08
